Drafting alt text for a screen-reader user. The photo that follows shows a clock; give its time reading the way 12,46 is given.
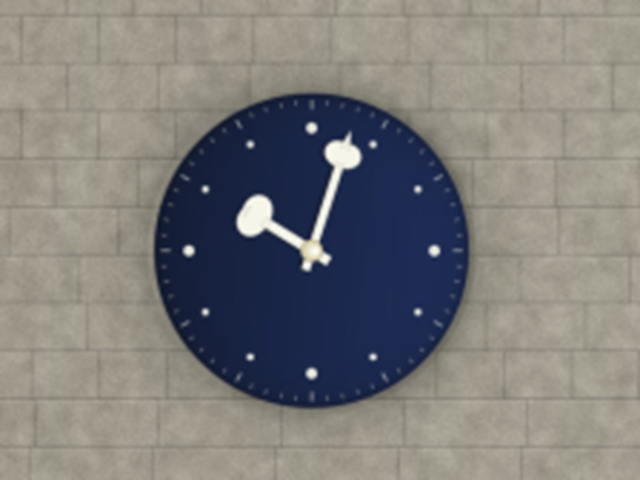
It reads 10,03
